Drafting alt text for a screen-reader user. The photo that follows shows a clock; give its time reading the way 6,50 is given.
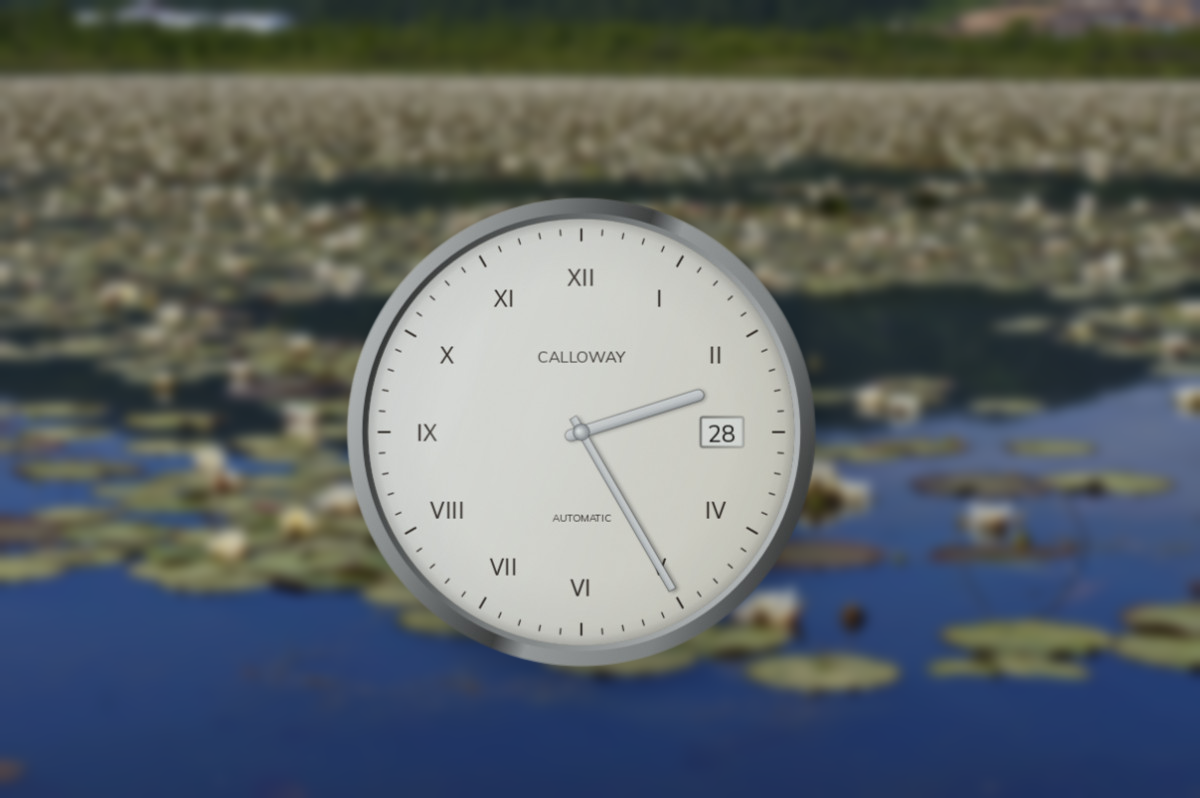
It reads 2,25
